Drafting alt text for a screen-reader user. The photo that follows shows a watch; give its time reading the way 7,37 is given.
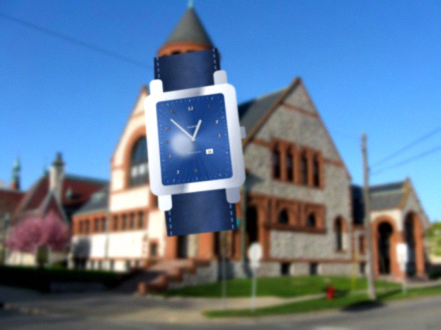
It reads 12,53
